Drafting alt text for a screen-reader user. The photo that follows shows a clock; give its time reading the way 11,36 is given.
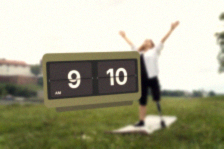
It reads 9,10
